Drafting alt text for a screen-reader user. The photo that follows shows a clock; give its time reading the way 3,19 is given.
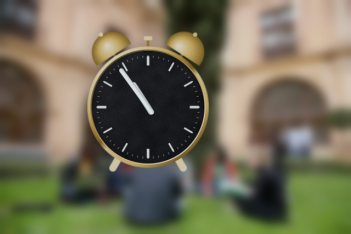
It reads 10,54
